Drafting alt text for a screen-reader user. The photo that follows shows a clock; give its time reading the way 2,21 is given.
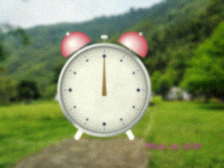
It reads 12,00
